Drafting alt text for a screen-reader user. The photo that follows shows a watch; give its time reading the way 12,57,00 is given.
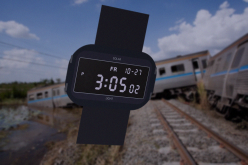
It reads 3,05,02
